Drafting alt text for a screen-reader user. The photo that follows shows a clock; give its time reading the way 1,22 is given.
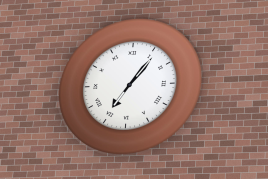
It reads 7,06
